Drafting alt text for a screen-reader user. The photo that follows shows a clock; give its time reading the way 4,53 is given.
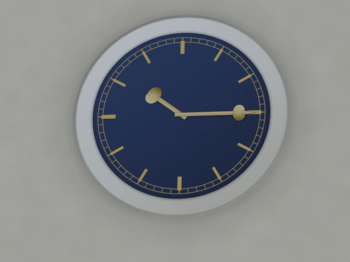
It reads 10,15
